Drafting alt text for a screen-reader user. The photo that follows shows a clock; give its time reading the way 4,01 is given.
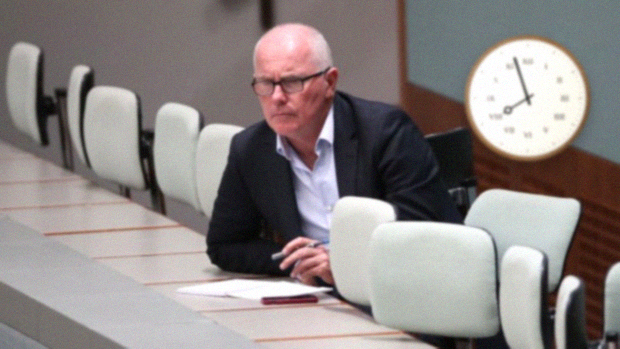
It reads 7,57
